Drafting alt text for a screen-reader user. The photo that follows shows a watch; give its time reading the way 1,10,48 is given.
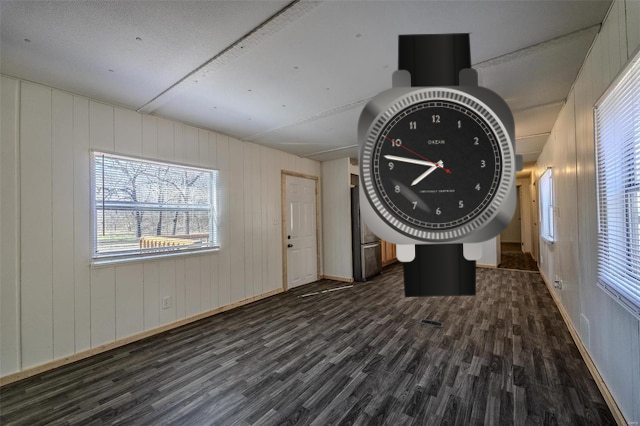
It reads 7,46,50
